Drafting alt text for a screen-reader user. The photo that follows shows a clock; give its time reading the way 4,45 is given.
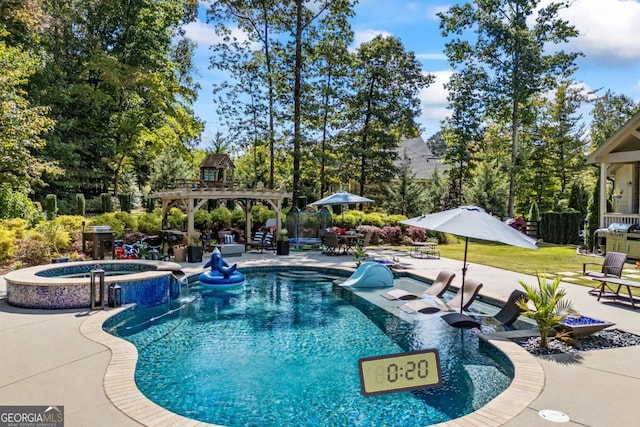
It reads 0,20
